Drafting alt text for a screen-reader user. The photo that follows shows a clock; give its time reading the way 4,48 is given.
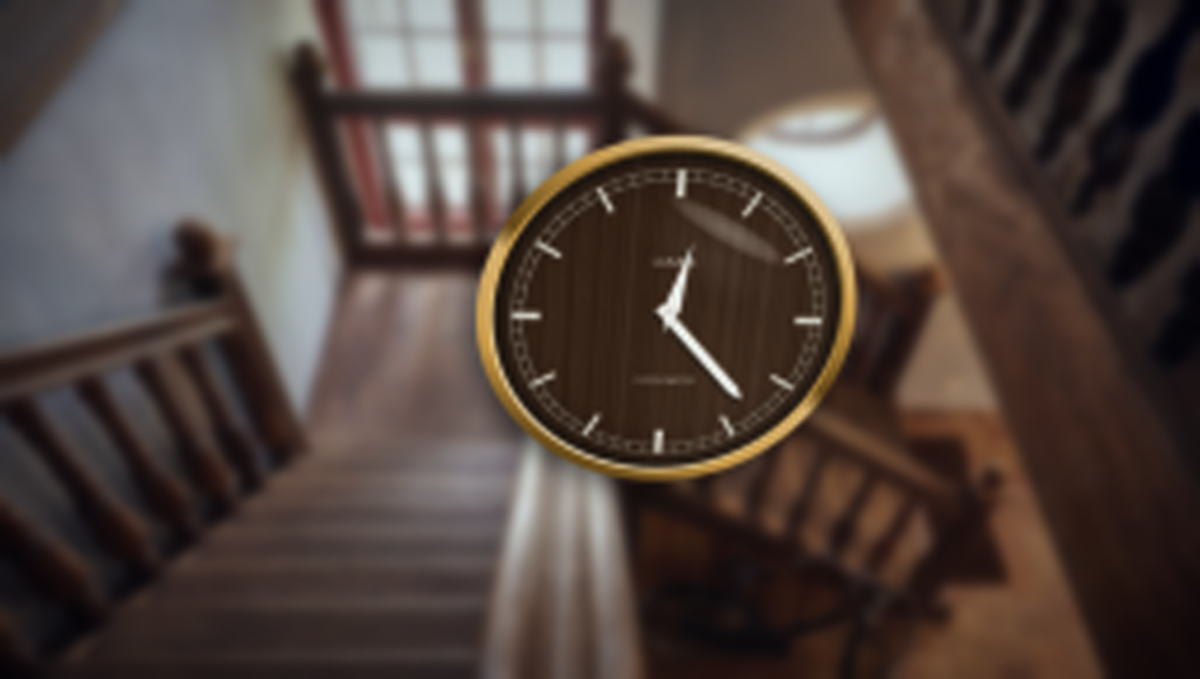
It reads 12,23
